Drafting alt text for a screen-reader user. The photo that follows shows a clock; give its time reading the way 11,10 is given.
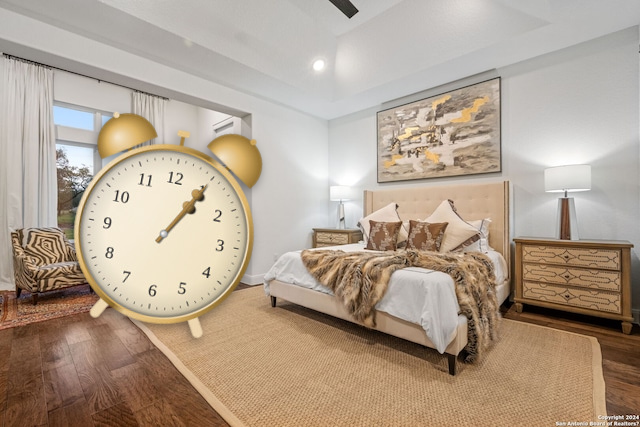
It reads 1,05
